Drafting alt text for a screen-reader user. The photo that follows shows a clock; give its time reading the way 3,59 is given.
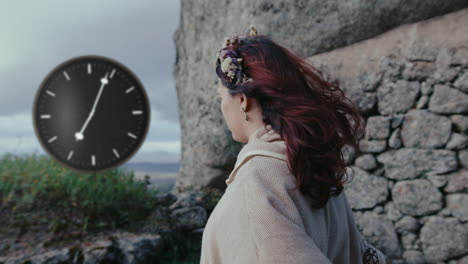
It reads 7,04
